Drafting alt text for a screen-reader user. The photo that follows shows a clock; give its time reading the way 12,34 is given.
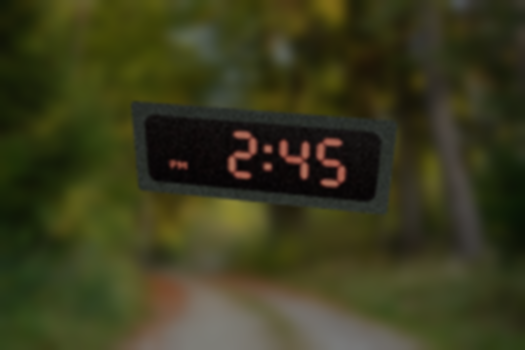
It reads 2,45
